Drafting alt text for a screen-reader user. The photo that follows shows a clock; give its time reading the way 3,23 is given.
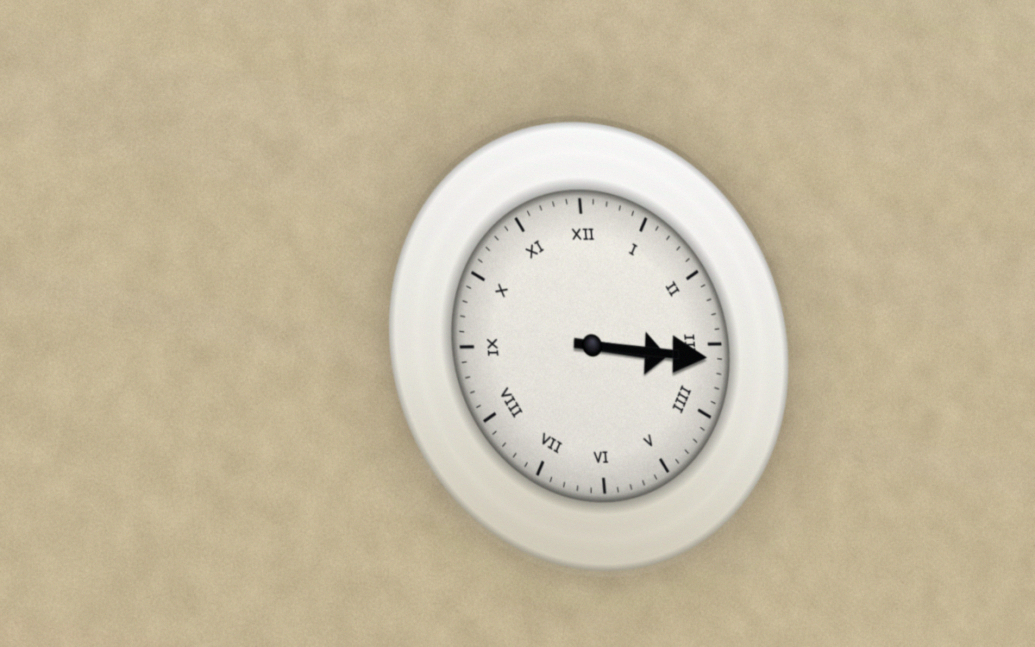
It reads 3,16
